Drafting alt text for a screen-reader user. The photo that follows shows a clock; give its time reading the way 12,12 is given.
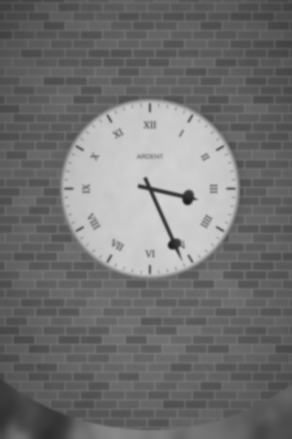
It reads 3,26
